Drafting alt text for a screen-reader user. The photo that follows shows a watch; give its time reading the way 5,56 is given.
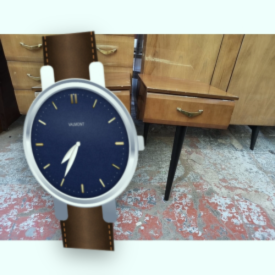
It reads 7,35
